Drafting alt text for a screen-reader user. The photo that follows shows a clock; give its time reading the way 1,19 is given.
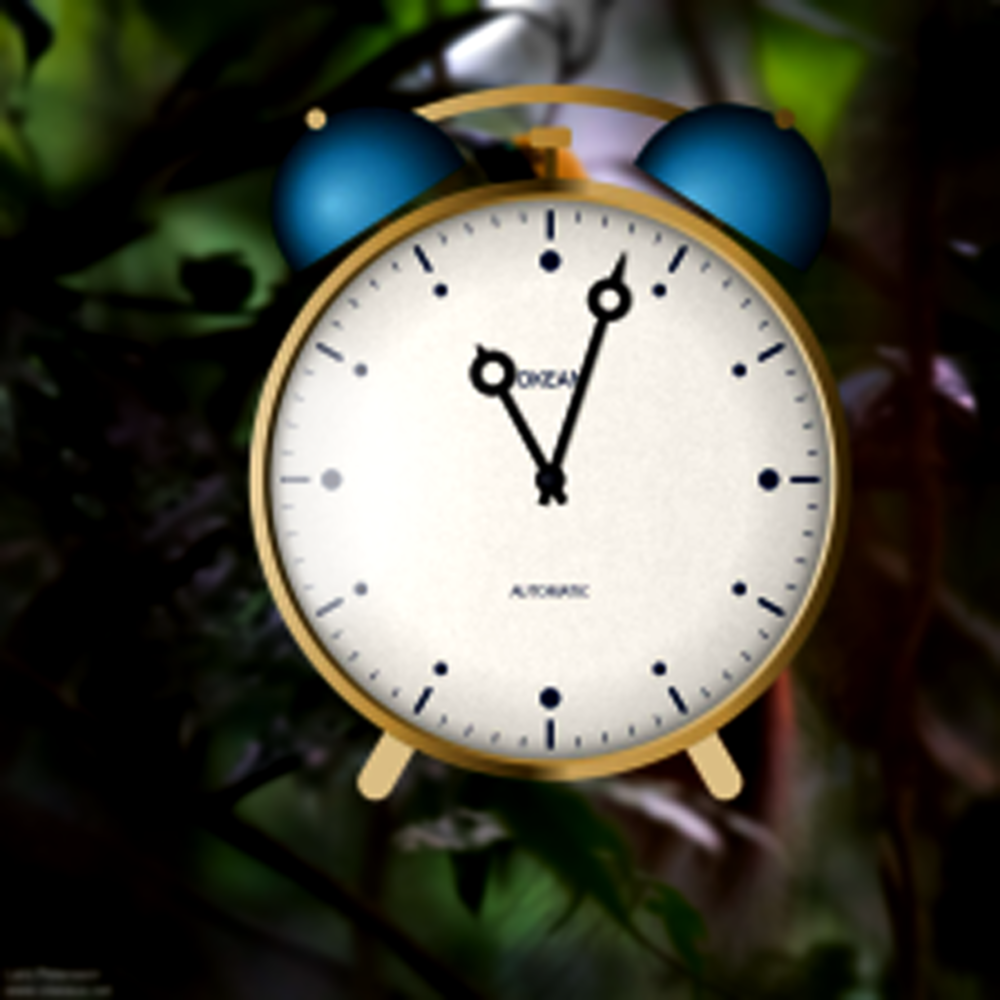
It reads 11,03
